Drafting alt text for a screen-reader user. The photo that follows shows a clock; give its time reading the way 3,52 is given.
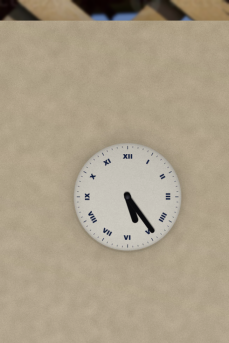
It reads 5,24
